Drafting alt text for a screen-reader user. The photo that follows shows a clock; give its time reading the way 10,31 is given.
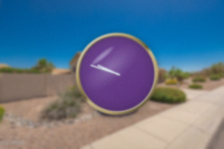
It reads 9,48
